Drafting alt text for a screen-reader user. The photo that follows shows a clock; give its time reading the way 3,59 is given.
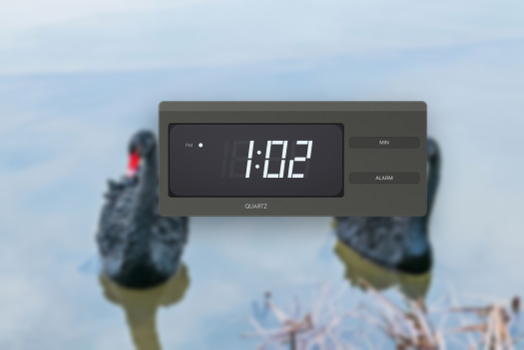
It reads 1,02
